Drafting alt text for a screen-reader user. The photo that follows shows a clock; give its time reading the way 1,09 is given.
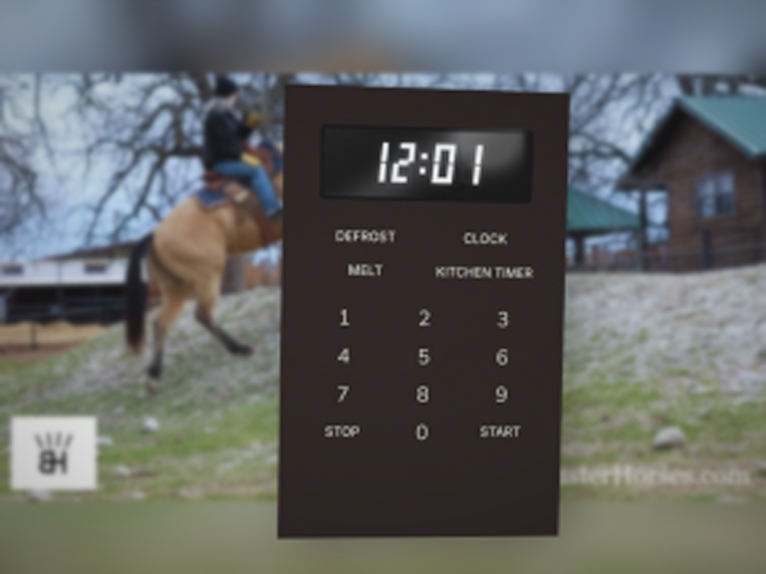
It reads 12,01
